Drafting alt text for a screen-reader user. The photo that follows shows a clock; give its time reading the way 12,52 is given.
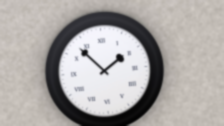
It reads 1,53
